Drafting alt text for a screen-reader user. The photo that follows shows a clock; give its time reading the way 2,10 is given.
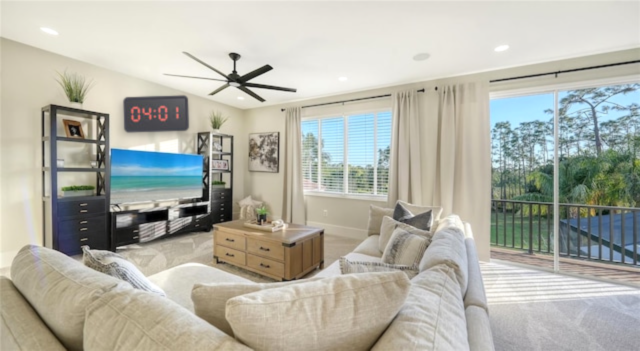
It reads 4,01
